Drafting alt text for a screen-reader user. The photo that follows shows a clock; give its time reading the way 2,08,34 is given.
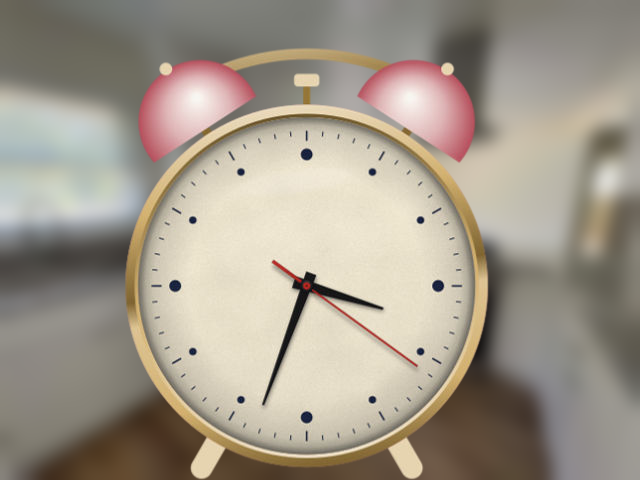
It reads 3,33,21
